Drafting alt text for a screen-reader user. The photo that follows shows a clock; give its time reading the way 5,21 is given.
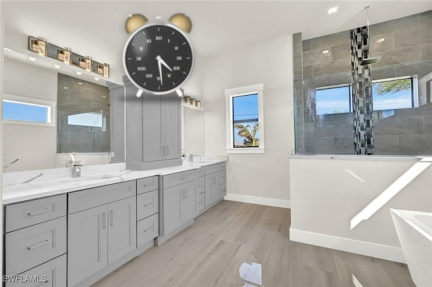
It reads 4,29
